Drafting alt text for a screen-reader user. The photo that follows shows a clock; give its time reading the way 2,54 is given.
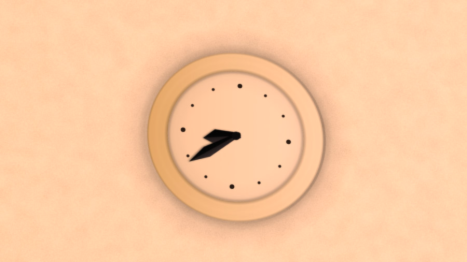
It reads 8,39
